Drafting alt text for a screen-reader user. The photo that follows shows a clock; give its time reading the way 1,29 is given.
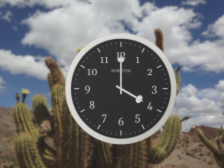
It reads 4,00
